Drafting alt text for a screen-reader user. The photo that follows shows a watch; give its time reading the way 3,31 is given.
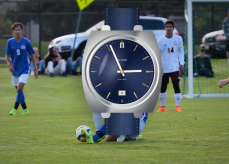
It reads 2,56
